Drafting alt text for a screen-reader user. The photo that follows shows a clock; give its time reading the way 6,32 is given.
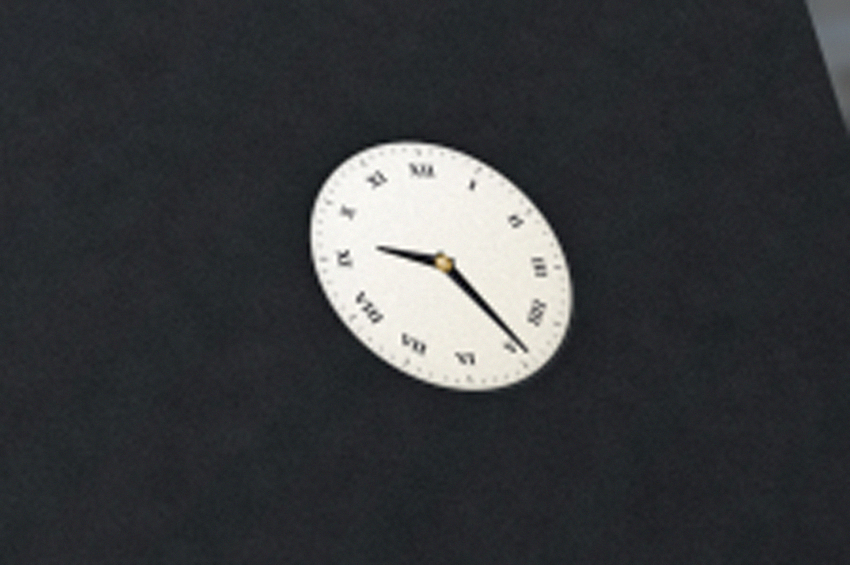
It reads 9,24
